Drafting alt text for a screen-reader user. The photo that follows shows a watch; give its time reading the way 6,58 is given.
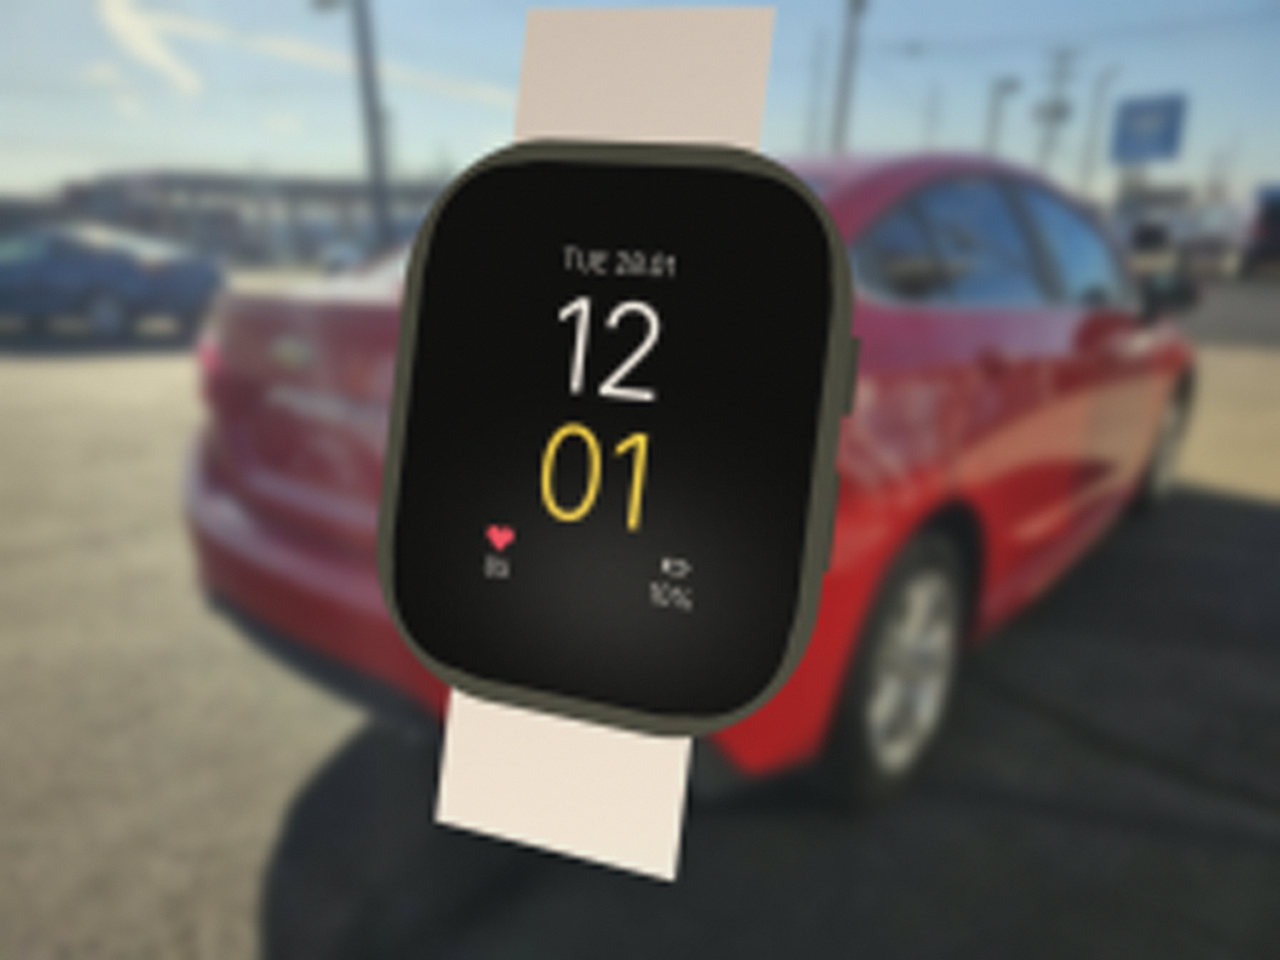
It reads 12,01
